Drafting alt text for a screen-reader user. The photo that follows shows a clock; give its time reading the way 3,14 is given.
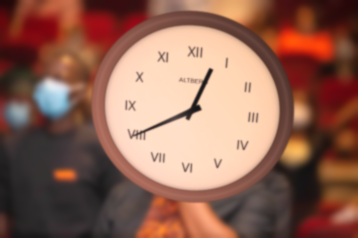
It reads 12,40
